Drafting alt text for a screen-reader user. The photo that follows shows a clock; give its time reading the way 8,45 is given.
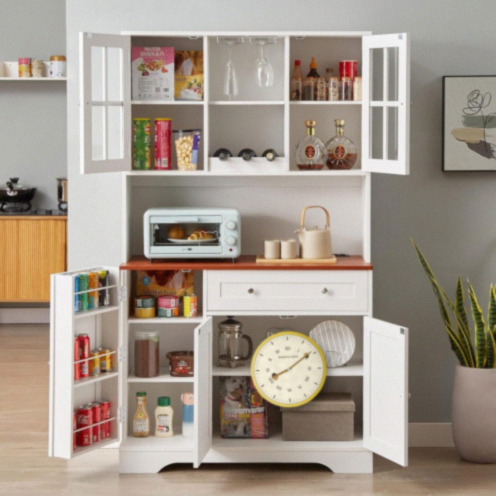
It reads 8,09
